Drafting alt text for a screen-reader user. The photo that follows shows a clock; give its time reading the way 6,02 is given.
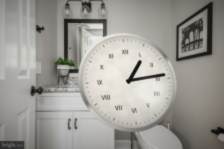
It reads 1,14
